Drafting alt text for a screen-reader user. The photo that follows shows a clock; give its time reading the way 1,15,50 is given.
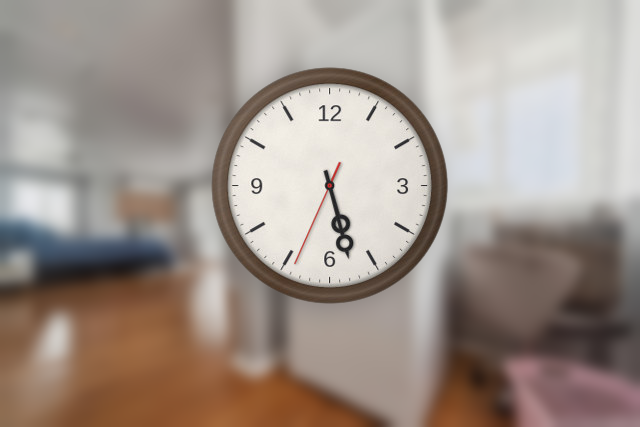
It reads 5,27,34
